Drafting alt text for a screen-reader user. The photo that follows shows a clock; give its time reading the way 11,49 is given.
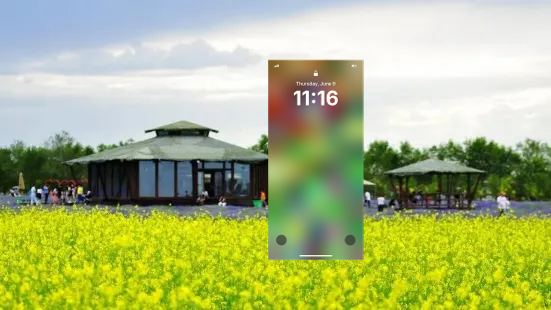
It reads 11,16
